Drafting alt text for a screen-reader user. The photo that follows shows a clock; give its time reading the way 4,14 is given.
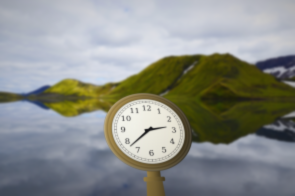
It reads 2,38
